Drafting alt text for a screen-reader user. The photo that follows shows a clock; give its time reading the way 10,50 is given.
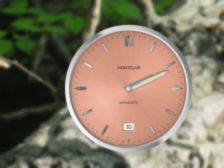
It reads 2,11
